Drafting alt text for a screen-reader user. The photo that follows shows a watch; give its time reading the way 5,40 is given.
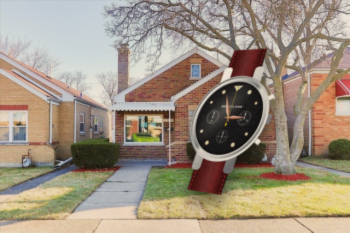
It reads 2,56
